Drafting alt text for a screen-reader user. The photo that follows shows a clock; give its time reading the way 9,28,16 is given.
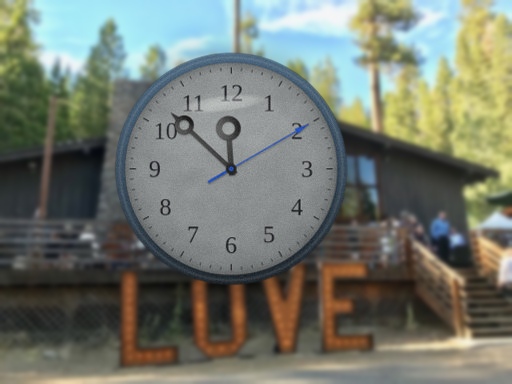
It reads 11,52,10
